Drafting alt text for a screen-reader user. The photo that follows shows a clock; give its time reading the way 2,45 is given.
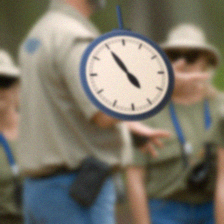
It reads 4,55
